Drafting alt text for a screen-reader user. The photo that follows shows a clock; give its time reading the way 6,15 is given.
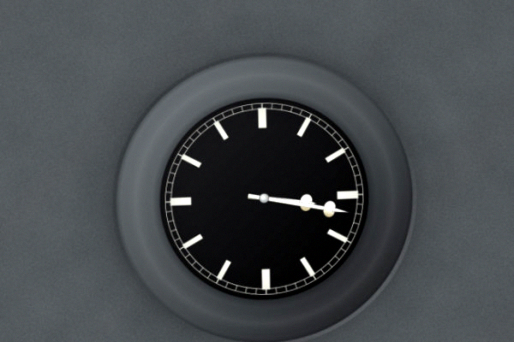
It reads 3,17
